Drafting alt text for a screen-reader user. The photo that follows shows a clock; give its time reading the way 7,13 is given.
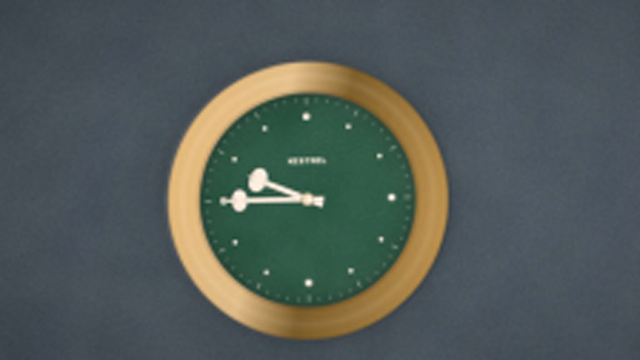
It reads 9,45
